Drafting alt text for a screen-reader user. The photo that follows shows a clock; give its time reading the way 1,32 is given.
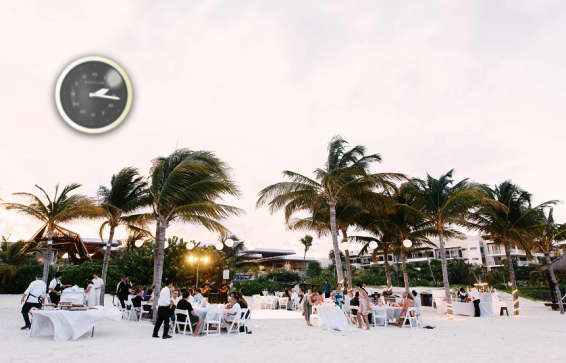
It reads 2,16
